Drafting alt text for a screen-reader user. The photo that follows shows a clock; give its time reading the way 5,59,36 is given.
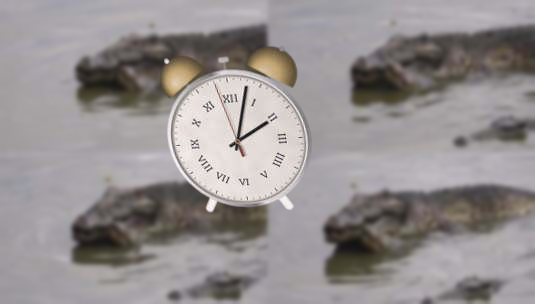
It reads 2,02,58
